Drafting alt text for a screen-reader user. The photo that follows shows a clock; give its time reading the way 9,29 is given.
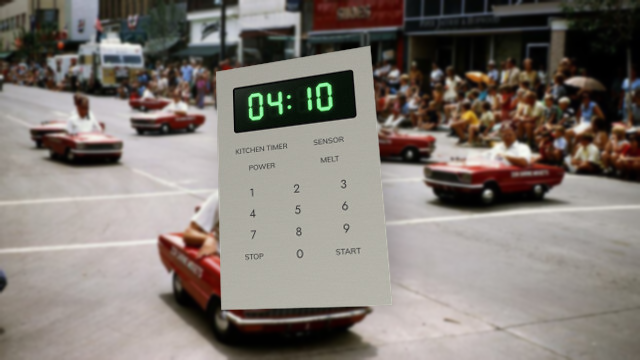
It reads 4,10
